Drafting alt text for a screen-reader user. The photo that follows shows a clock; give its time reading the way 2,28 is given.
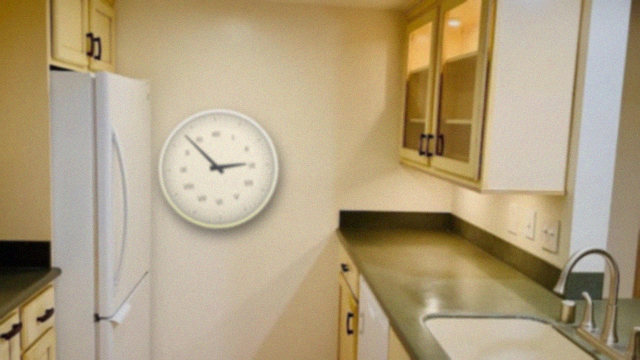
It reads 2,53
